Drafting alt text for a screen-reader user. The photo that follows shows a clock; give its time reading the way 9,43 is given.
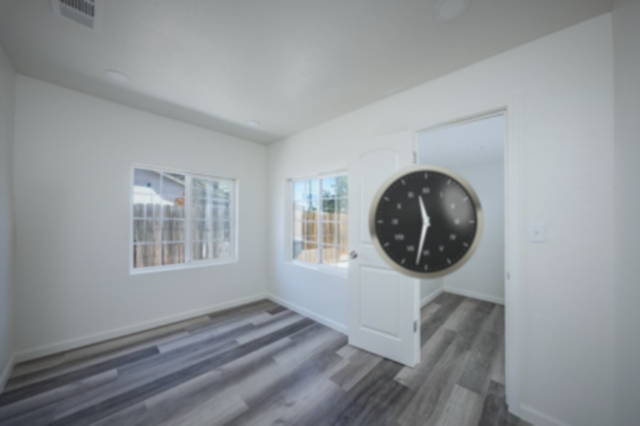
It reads 11,32
